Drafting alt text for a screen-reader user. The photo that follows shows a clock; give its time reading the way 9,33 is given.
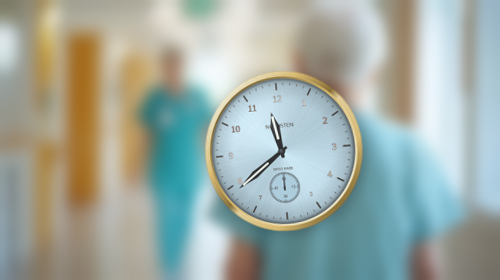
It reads 11,39
